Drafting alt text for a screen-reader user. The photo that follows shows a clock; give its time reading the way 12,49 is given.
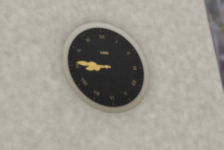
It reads 8,46
